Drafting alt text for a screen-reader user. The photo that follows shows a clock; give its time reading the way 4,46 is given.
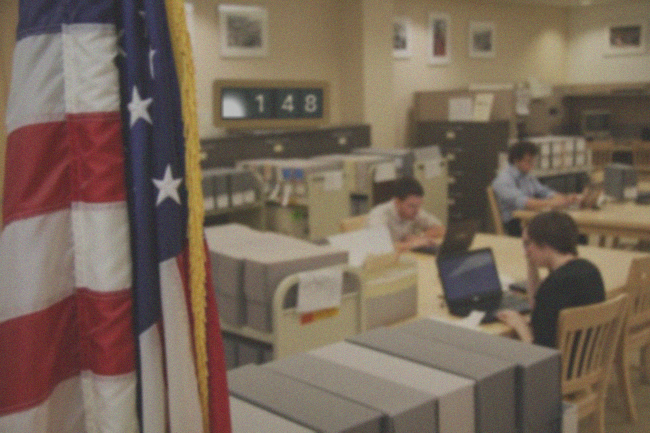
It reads 1,48
